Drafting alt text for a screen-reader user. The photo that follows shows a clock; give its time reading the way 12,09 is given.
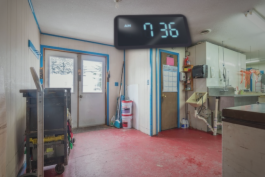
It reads 7,36
